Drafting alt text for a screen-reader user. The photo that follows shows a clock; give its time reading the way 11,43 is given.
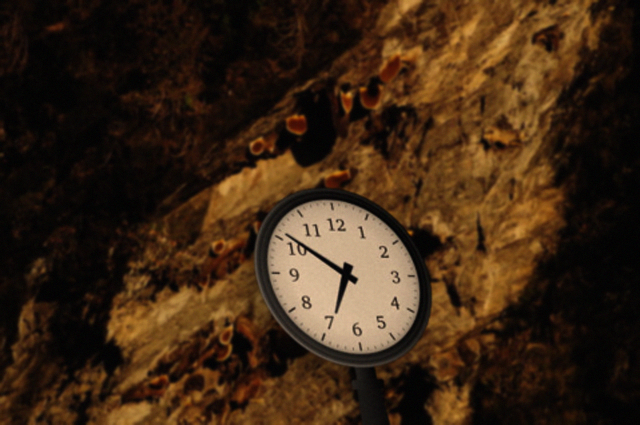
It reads 6,51
